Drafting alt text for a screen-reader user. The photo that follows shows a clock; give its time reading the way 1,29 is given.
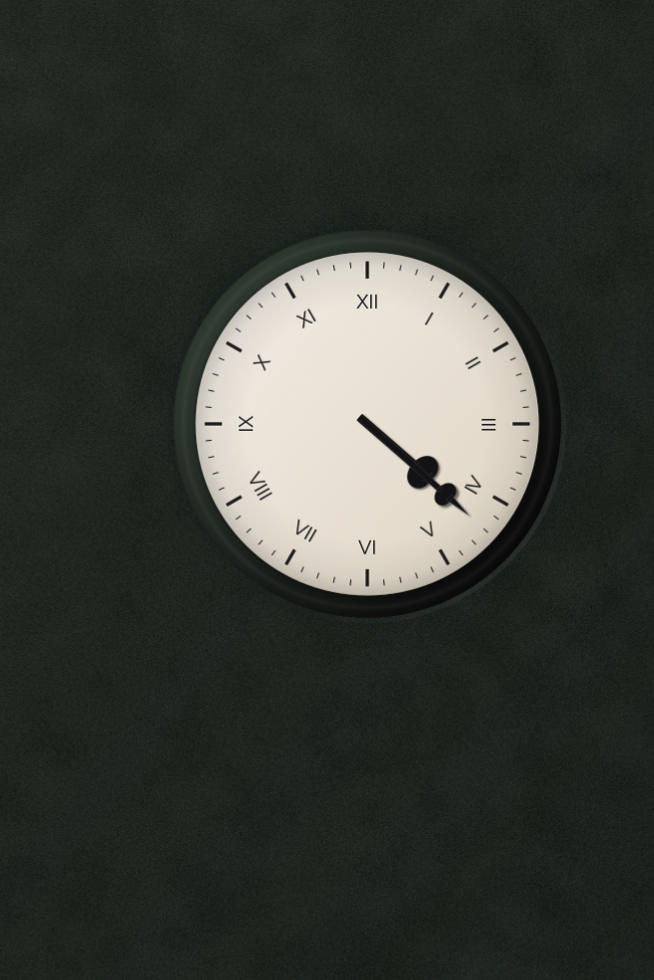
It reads 4,22
